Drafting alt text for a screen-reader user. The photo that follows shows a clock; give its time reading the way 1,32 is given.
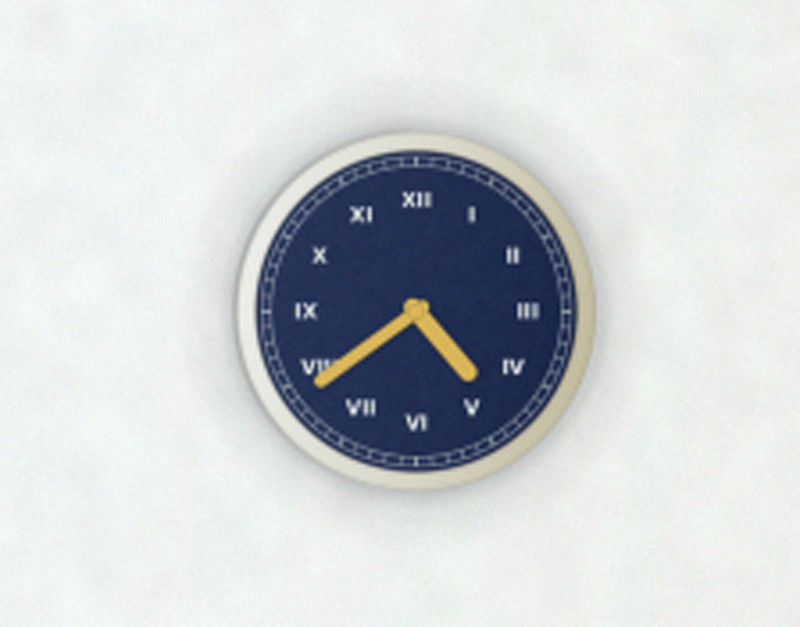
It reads 4,39
